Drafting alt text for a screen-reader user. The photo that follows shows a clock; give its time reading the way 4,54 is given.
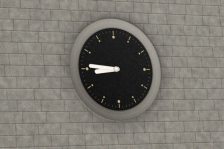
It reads 8,46
